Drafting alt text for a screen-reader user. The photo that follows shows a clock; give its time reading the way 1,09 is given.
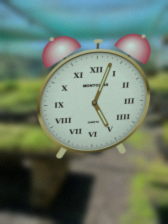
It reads 5,03
